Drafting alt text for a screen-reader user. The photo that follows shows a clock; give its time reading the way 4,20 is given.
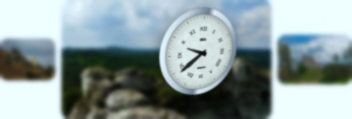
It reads 9,39
